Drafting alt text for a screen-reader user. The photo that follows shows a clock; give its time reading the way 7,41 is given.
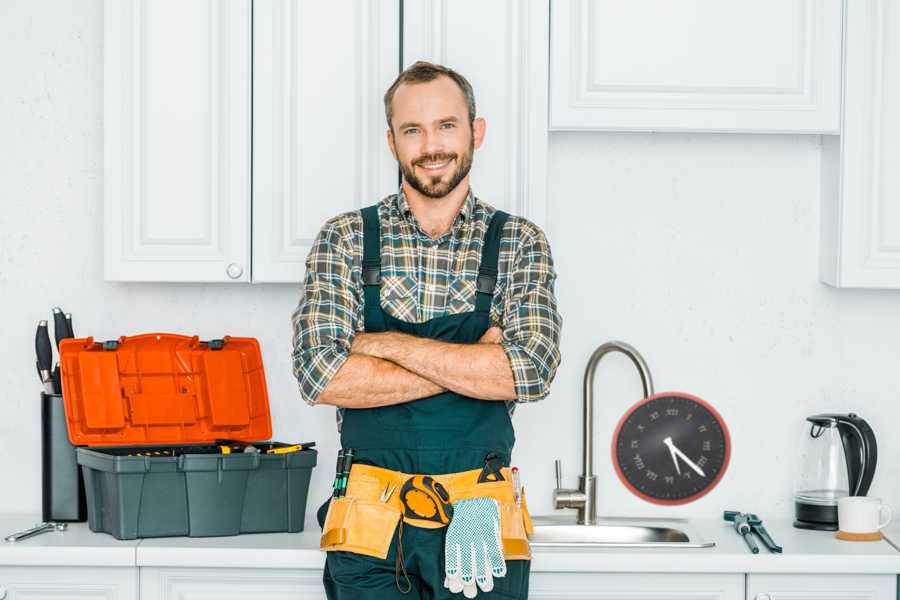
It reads 5,22
